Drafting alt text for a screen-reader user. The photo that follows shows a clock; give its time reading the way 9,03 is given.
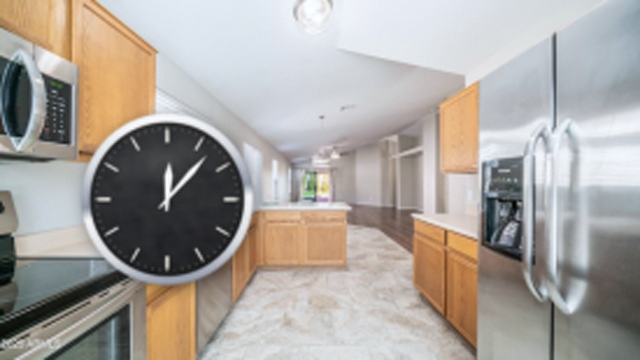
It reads 12,07
